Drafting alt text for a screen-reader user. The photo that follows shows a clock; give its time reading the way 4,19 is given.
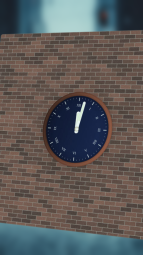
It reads 12,02
